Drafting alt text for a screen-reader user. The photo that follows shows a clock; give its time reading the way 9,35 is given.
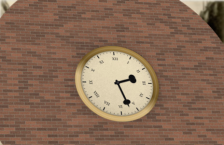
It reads 2,27
